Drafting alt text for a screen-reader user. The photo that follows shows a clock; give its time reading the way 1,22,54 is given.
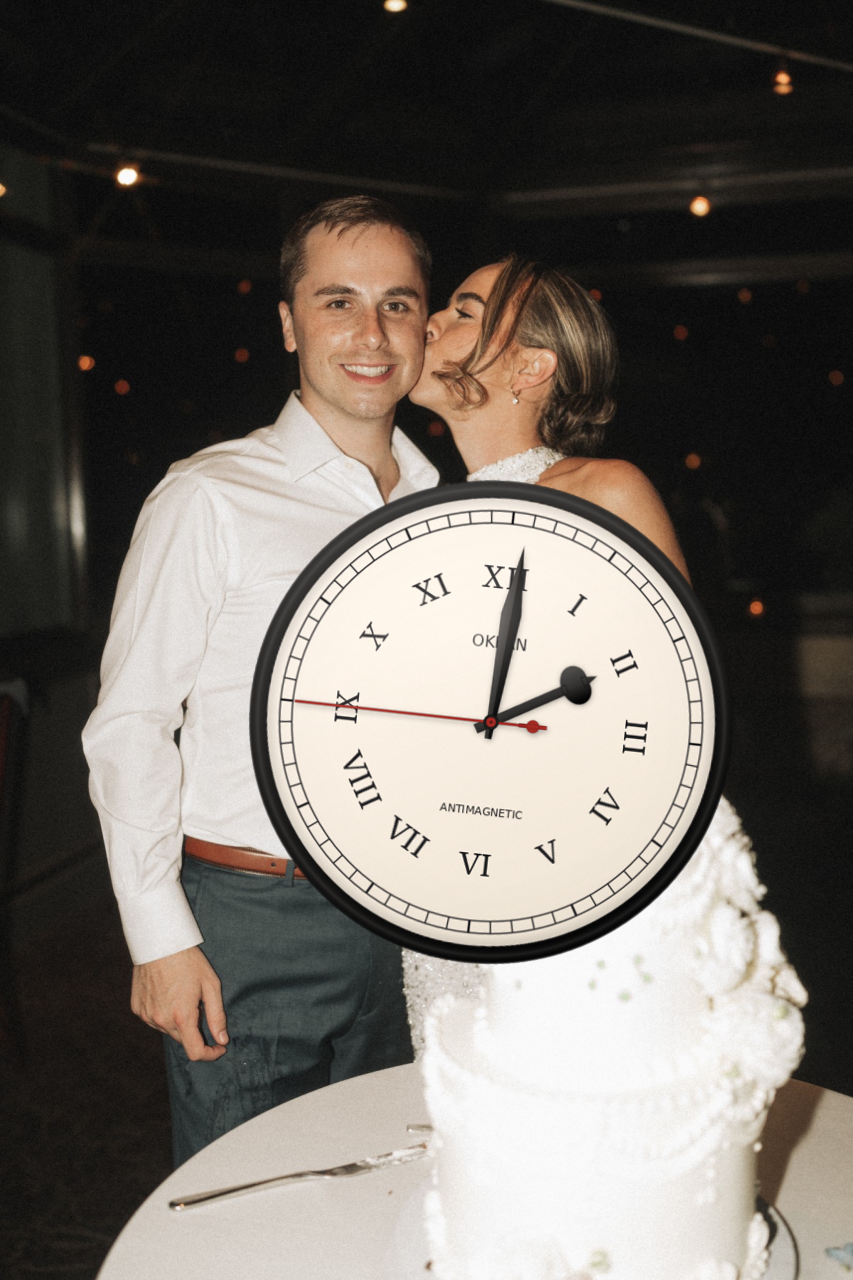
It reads 2,00,45
